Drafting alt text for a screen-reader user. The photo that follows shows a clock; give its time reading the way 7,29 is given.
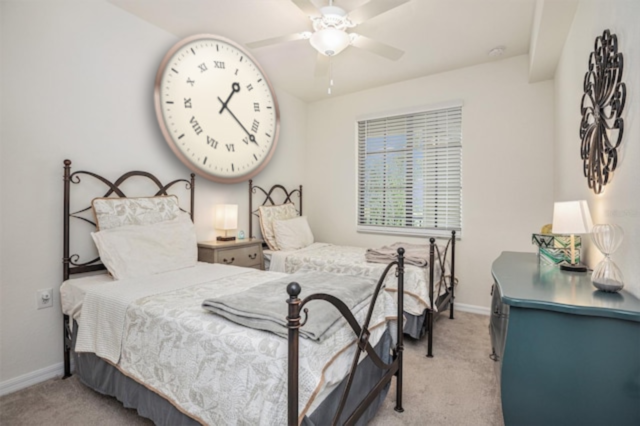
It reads 1,23
